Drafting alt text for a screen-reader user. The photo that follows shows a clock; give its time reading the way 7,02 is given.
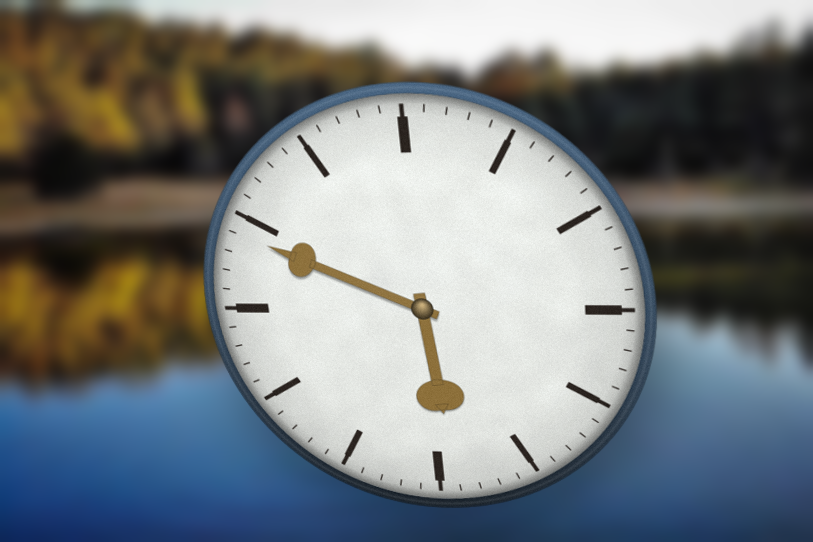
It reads 5,49
